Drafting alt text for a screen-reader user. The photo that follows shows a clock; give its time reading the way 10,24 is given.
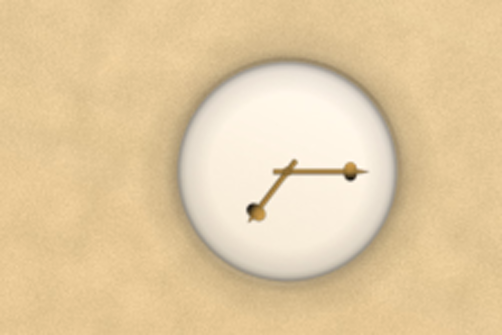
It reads 7,15
